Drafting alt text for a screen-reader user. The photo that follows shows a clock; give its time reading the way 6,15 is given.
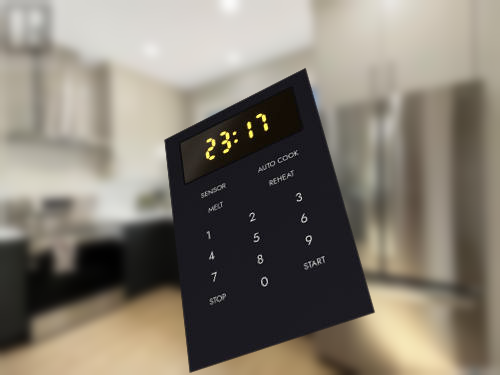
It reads 23,17
